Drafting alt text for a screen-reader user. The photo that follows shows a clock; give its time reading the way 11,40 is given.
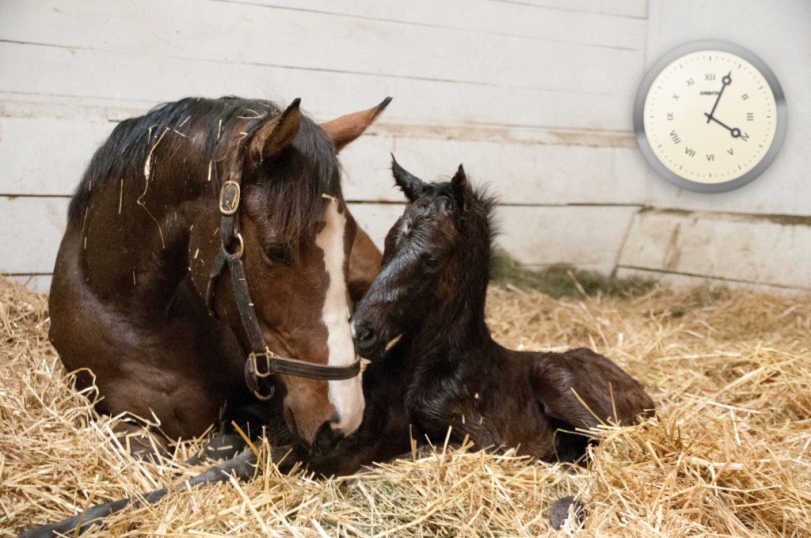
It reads 4,04
